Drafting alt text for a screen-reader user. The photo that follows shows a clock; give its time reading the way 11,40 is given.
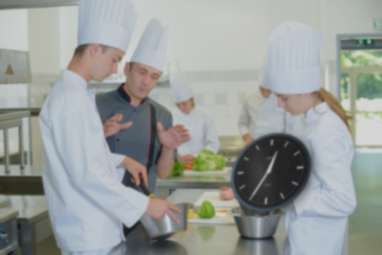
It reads 12,35
